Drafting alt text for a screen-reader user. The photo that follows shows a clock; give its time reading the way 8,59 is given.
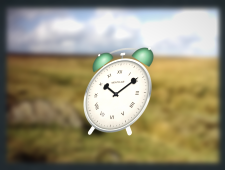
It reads 10,09
